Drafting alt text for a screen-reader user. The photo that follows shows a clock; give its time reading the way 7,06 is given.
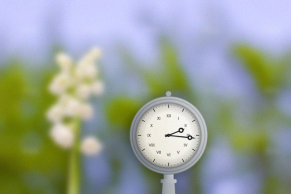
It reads 2,16
